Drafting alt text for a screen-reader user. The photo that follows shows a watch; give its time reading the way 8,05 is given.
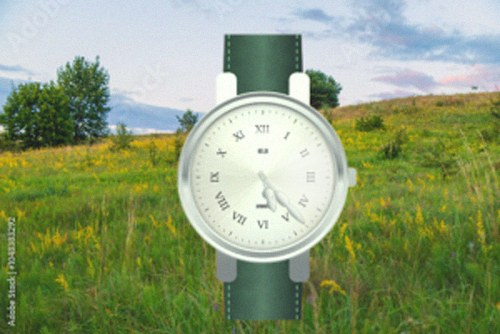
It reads 5,23
